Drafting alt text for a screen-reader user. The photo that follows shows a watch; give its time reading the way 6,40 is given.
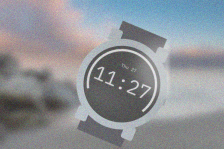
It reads 11,27
